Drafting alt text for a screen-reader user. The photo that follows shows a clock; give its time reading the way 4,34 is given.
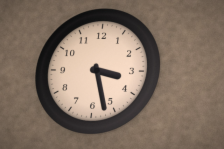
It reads 3,27
